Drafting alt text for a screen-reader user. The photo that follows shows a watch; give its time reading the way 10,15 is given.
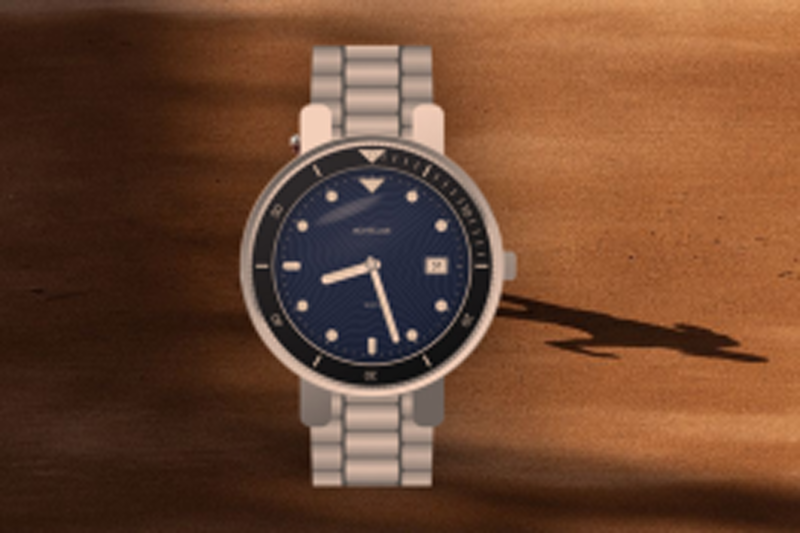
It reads 8,27
